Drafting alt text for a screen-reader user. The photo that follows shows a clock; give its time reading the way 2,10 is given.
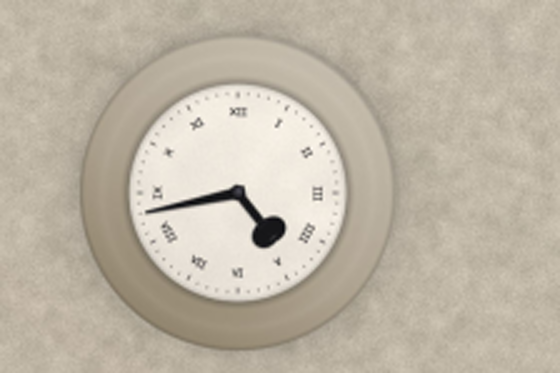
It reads 4,43
